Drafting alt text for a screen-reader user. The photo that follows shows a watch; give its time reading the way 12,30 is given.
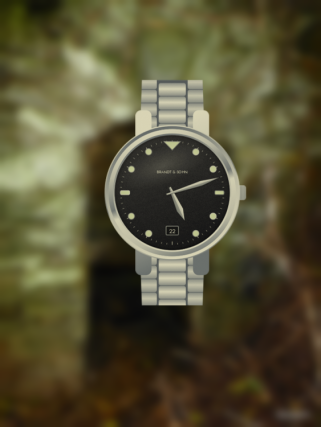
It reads 5,12
